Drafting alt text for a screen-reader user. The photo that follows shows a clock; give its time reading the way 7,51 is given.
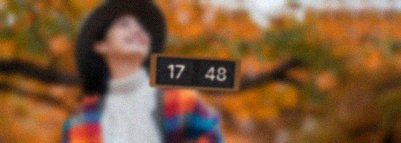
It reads 17,48
